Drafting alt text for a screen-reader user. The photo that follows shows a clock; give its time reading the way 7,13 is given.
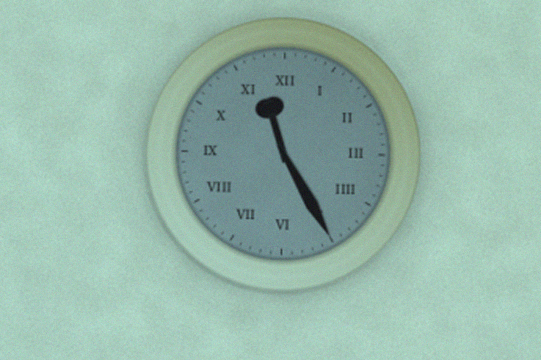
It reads 11,25
